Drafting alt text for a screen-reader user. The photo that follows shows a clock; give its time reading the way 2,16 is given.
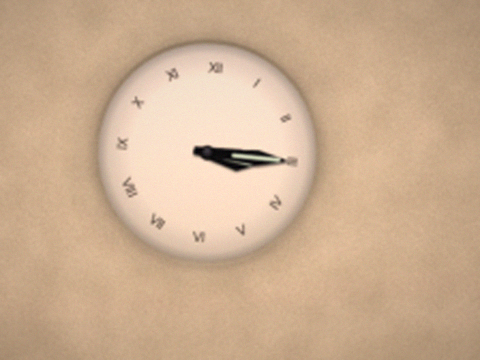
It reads 3,15
